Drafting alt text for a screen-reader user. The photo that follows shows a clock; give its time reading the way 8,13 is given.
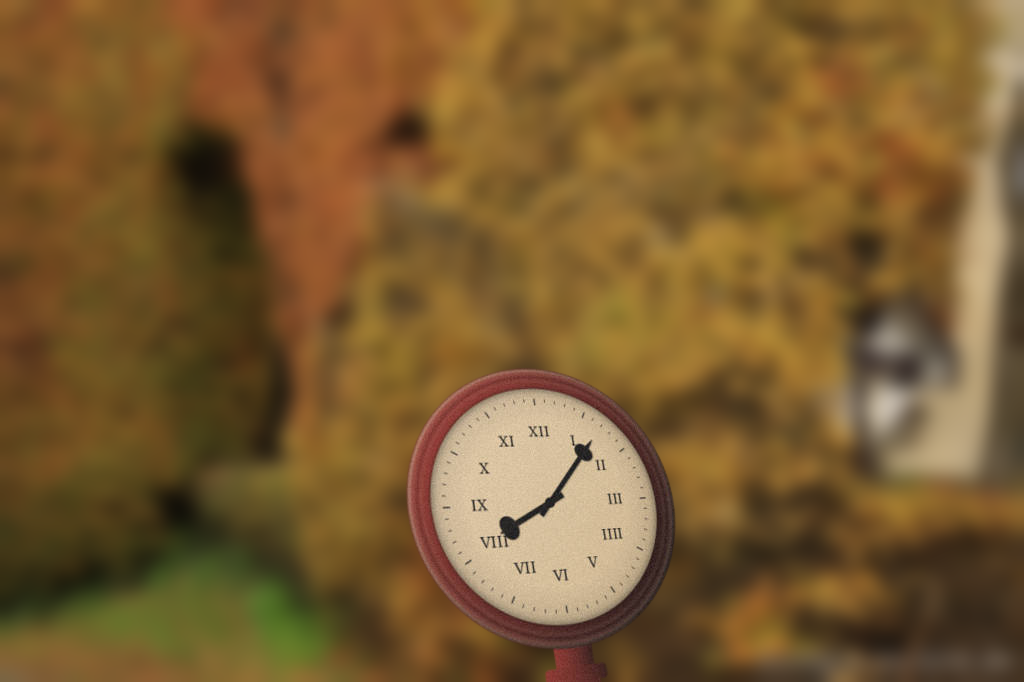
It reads 8,07
